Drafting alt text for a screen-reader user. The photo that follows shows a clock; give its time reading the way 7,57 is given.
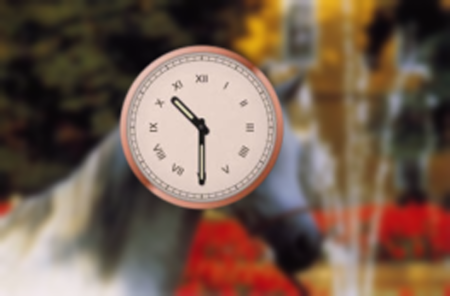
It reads 10,30
